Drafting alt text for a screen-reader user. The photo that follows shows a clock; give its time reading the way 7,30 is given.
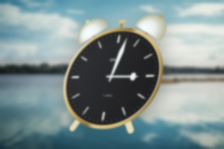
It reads 3,02
